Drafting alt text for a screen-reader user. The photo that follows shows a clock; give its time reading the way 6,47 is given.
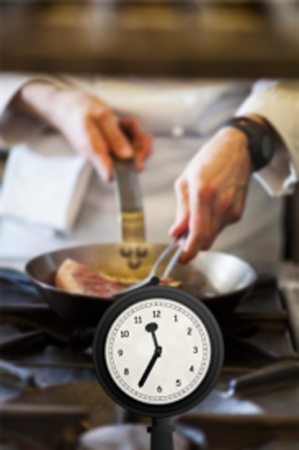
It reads 11,35
